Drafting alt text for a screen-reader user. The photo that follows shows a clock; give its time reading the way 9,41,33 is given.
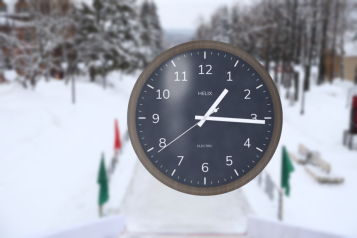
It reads 1,15,39
